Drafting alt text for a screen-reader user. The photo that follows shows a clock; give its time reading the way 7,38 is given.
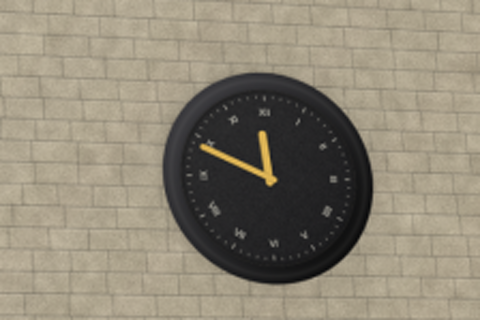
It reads 11,49
